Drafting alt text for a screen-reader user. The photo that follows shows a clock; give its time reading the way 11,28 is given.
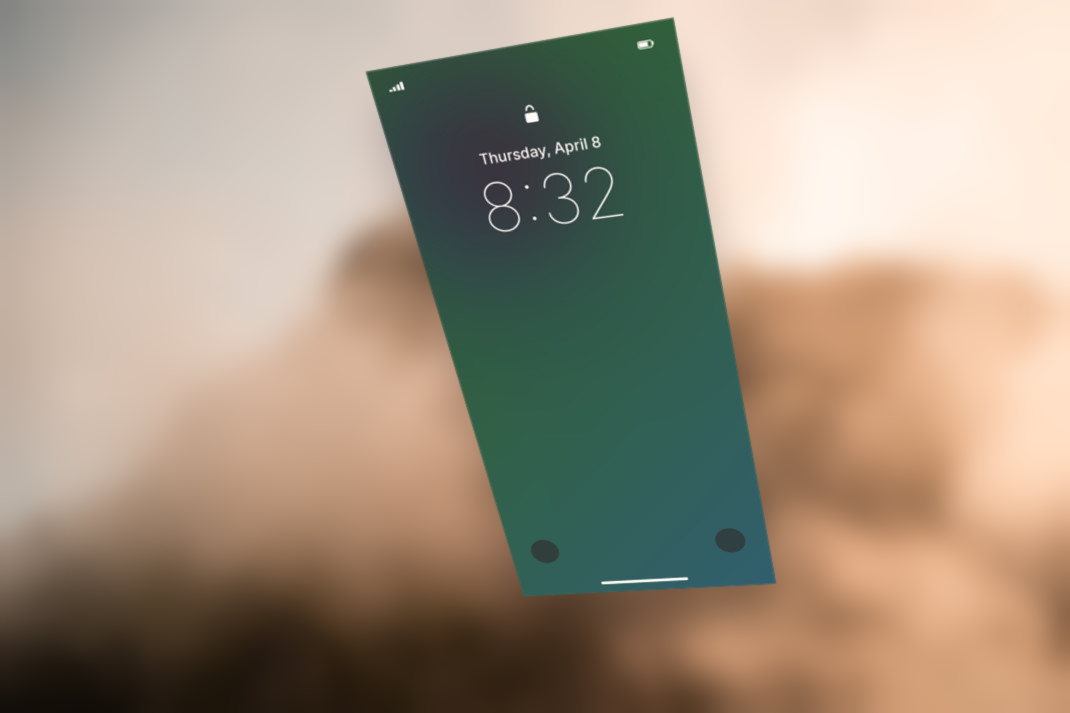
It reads 8,32
